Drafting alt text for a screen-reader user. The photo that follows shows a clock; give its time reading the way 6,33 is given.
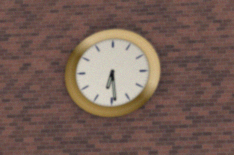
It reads 6,29
